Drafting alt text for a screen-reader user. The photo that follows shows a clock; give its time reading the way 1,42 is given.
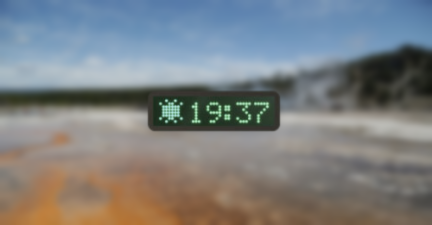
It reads 19,37
